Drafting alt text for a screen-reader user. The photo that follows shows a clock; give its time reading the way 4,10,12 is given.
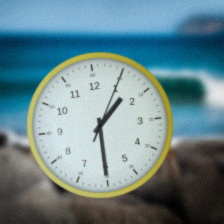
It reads 1,30,05
